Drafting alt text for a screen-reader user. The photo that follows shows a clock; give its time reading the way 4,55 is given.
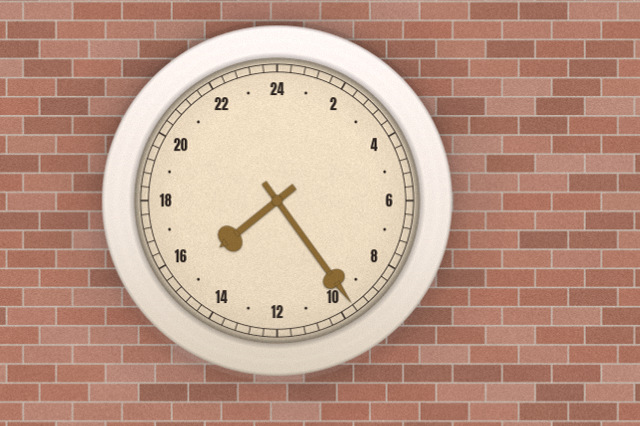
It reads 15,24
